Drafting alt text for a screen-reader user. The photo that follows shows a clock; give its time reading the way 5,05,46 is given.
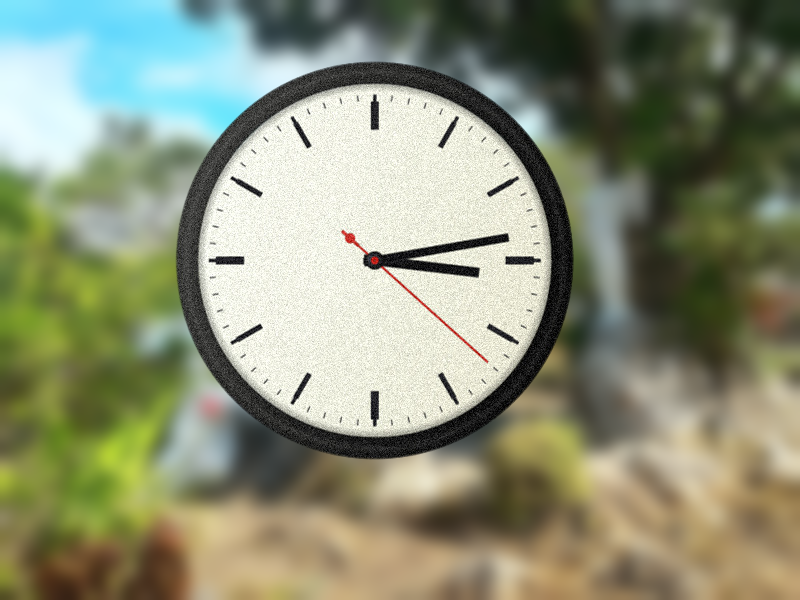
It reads 3,13,22
